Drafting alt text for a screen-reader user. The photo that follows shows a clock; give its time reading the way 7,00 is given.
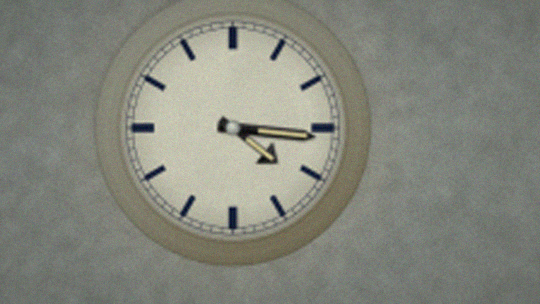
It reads 4,16
